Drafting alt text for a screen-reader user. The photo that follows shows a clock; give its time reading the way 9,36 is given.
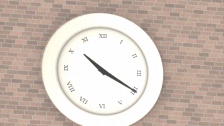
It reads 10,20
